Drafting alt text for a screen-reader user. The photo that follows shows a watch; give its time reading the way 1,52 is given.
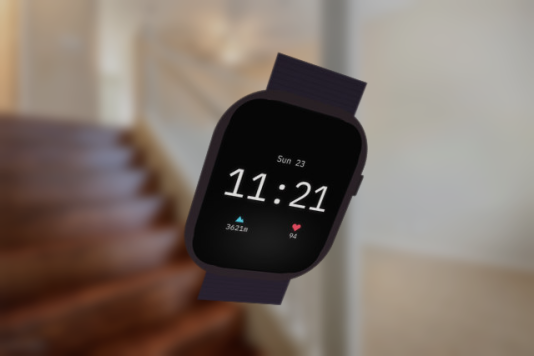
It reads 11,21
